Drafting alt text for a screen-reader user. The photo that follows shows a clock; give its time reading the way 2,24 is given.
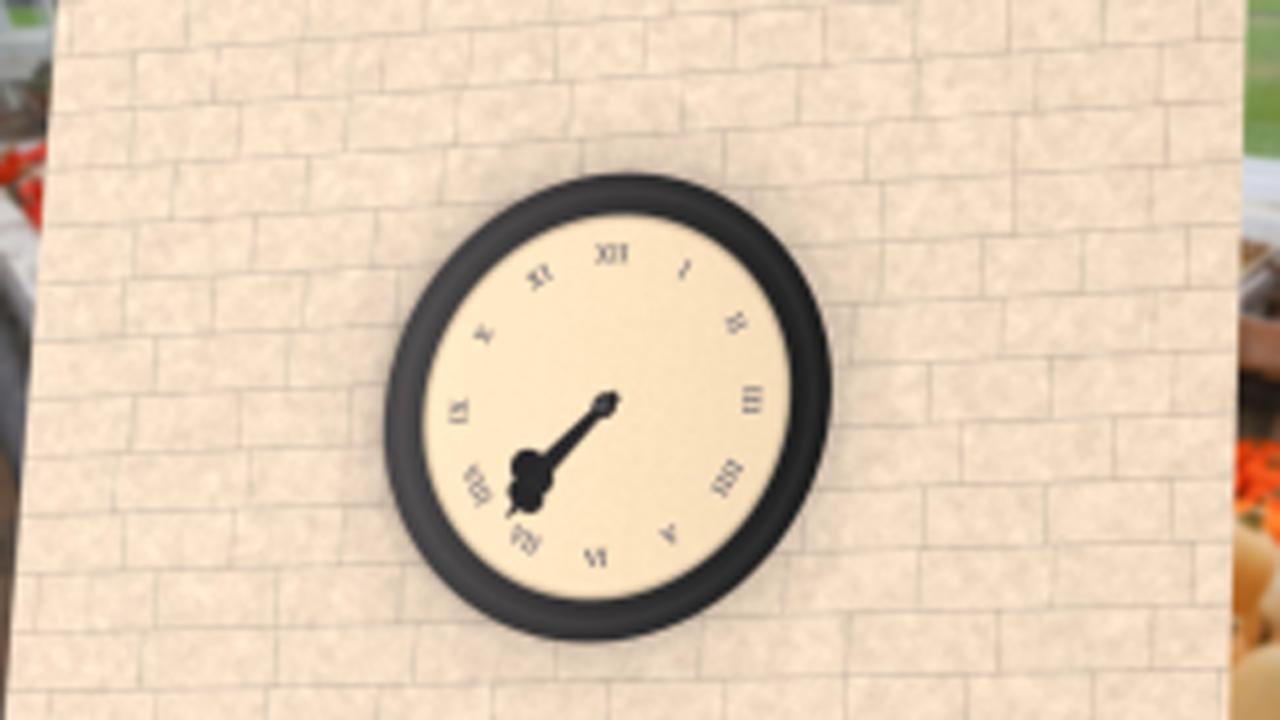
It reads 7,37
